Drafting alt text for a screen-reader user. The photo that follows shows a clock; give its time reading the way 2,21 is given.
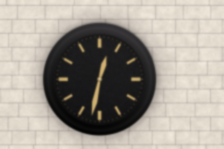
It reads 12,32
